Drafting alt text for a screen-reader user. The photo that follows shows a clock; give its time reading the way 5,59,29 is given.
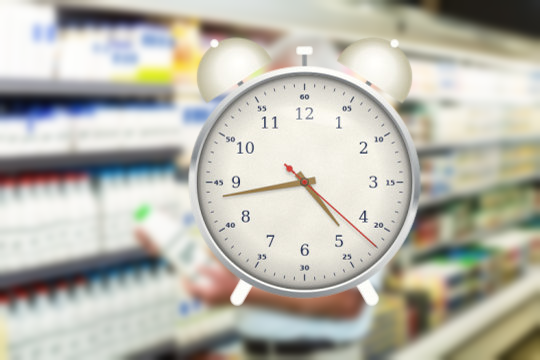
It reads 4,43,22
